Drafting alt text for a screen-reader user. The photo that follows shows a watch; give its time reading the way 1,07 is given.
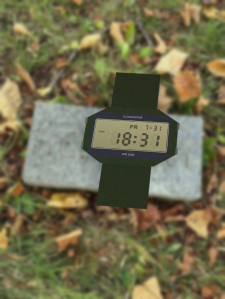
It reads 18,31
